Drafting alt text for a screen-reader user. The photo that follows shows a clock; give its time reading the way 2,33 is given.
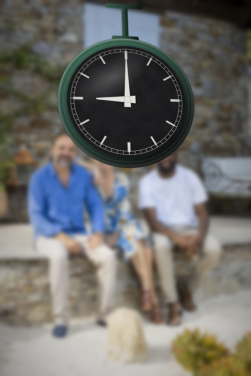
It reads 9,00
